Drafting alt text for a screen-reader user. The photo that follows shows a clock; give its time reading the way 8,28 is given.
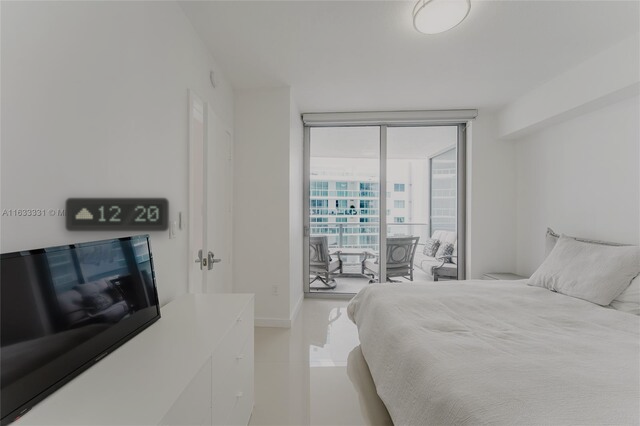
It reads 12,20
